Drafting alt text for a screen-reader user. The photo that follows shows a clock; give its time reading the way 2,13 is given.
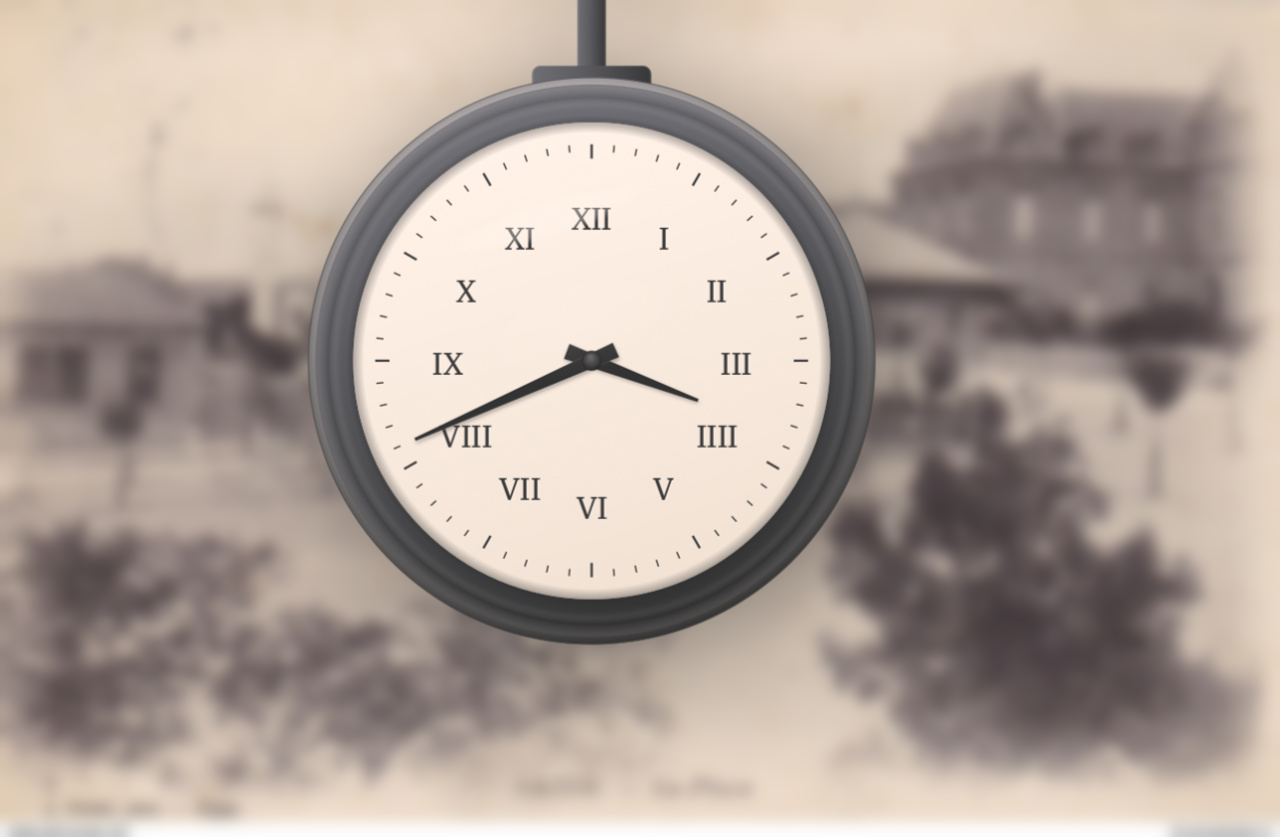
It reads 3,41
